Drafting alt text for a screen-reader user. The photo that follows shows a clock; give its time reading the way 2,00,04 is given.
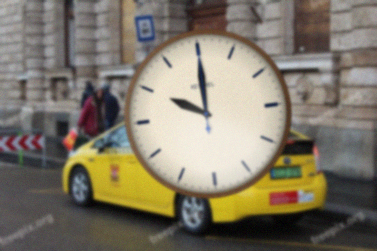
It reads 10,00,00
